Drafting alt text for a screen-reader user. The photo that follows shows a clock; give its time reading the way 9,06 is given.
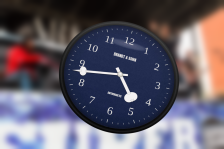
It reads 4,43
